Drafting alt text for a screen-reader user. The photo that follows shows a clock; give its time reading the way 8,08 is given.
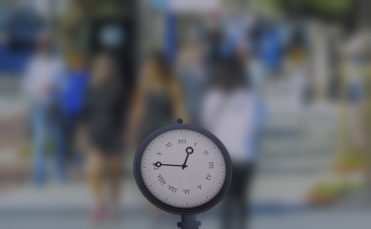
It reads 12,46
